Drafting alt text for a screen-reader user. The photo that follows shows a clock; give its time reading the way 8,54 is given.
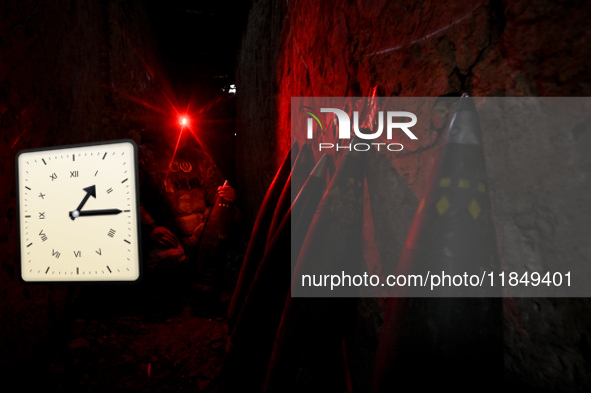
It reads 1,15
